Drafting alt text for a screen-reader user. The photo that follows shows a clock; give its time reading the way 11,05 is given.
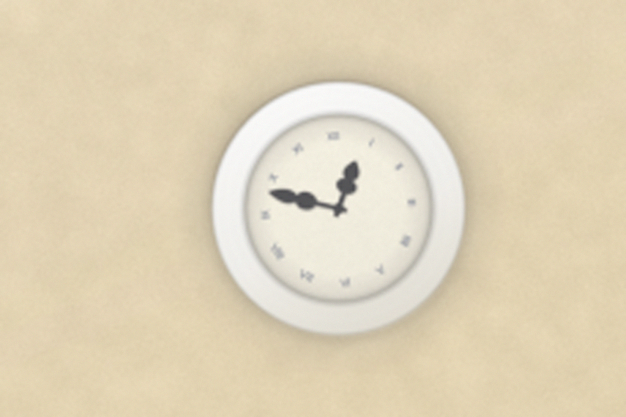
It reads 12,48
